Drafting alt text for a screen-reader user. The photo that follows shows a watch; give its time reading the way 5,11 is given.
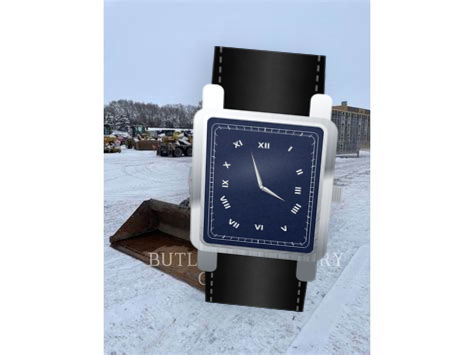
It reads 3,57
